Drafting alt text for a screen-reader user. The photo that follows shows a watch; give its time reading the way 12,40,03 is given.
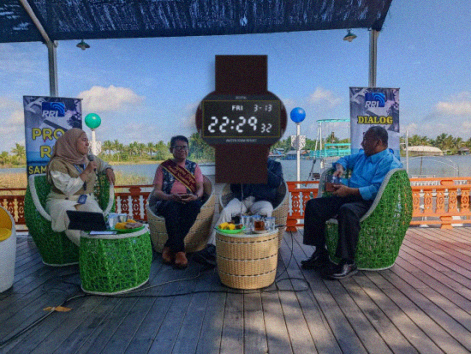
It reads 22,29,32
